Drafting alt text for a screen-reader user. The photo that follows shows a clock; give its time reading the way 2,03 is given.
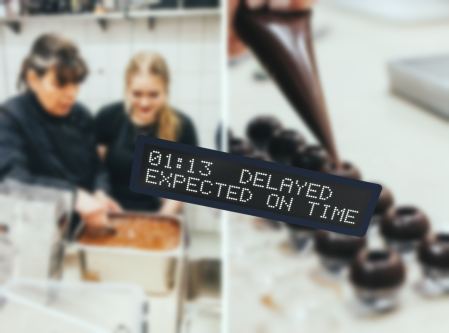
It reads 1,13
